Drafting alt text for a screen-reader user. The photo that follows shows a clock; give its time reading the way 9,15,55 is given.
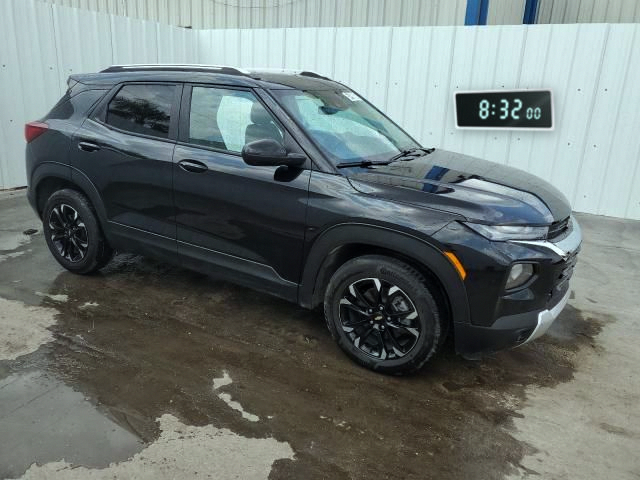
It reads 8,32,00
